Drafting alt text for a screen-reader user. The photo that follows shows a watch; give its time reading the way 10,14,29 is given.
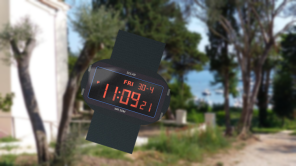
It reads 11,09,21
